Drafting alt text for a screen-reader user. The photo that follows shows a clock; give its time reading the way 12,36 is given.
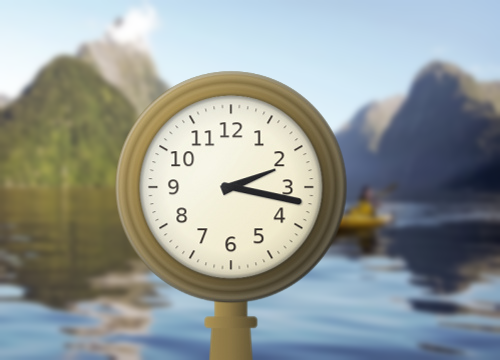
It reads 2,17
